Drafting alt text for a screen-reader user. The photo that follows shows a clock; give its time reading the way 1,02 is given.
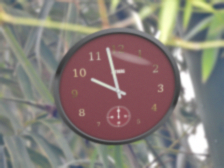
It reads 9,58
